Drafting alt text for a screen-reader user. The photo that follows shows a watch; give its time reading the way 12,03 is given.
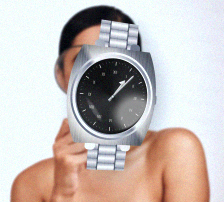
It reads 1,07
